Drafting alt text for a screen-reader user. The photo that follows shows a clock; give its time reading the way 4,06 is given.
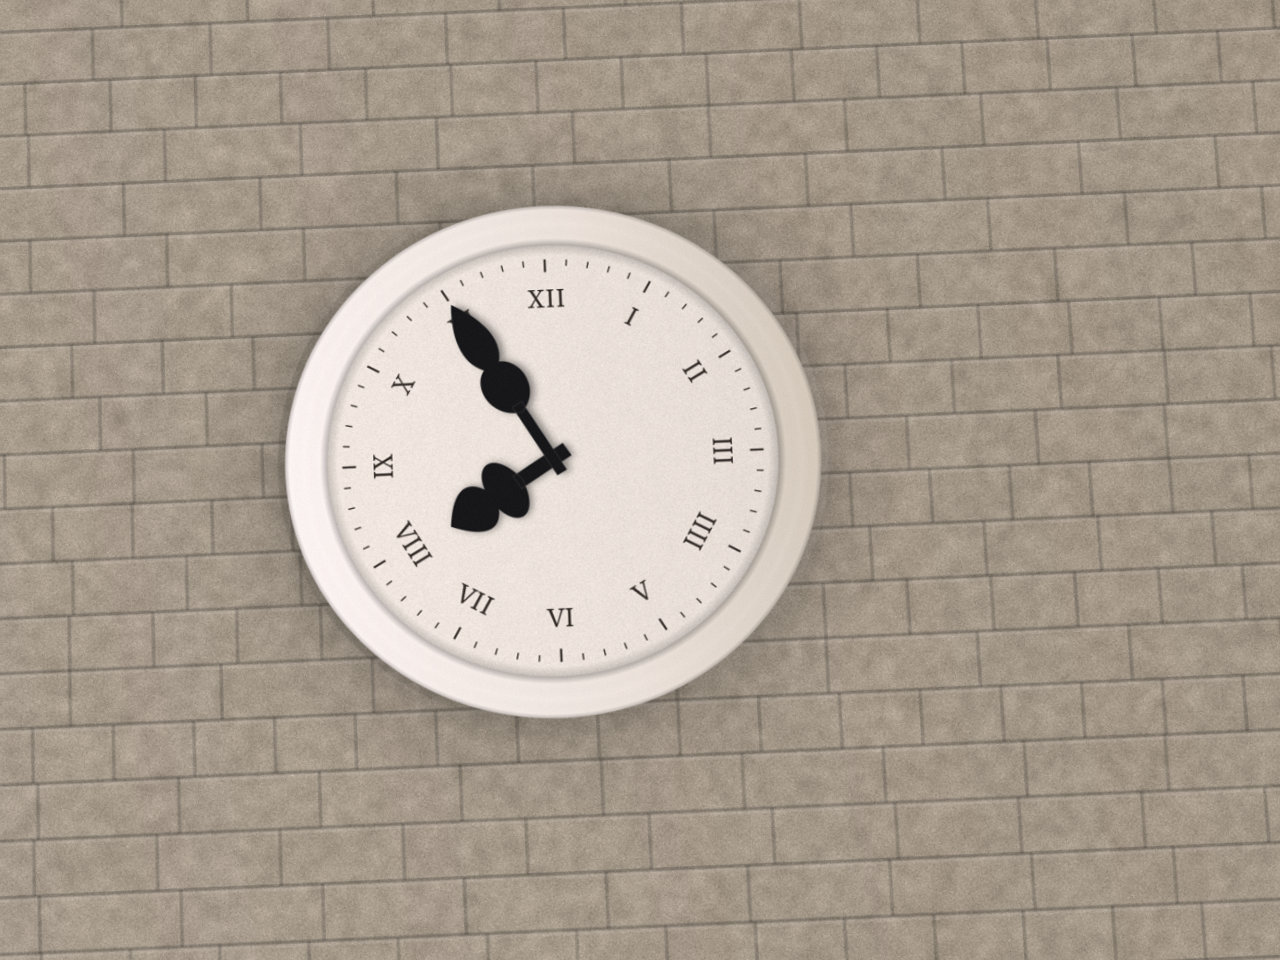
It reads 7,55
